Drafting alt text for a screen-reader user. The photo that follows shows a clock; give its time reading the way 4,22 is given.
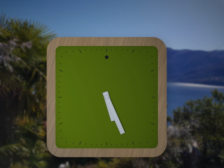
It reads 5,26
